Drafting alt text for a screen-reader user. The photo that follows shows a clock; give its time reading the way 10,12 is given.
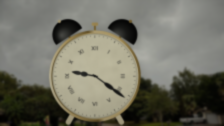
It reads 9,21
